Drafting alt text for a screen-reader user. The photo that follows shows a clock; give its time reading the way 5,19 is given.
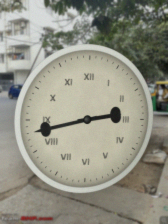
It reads 2,43
